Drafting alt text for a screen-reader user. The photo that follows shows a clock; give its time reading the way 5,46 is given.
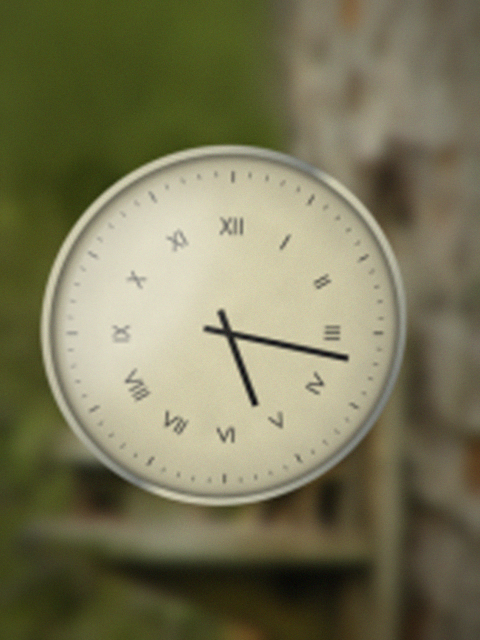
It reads 5,17
